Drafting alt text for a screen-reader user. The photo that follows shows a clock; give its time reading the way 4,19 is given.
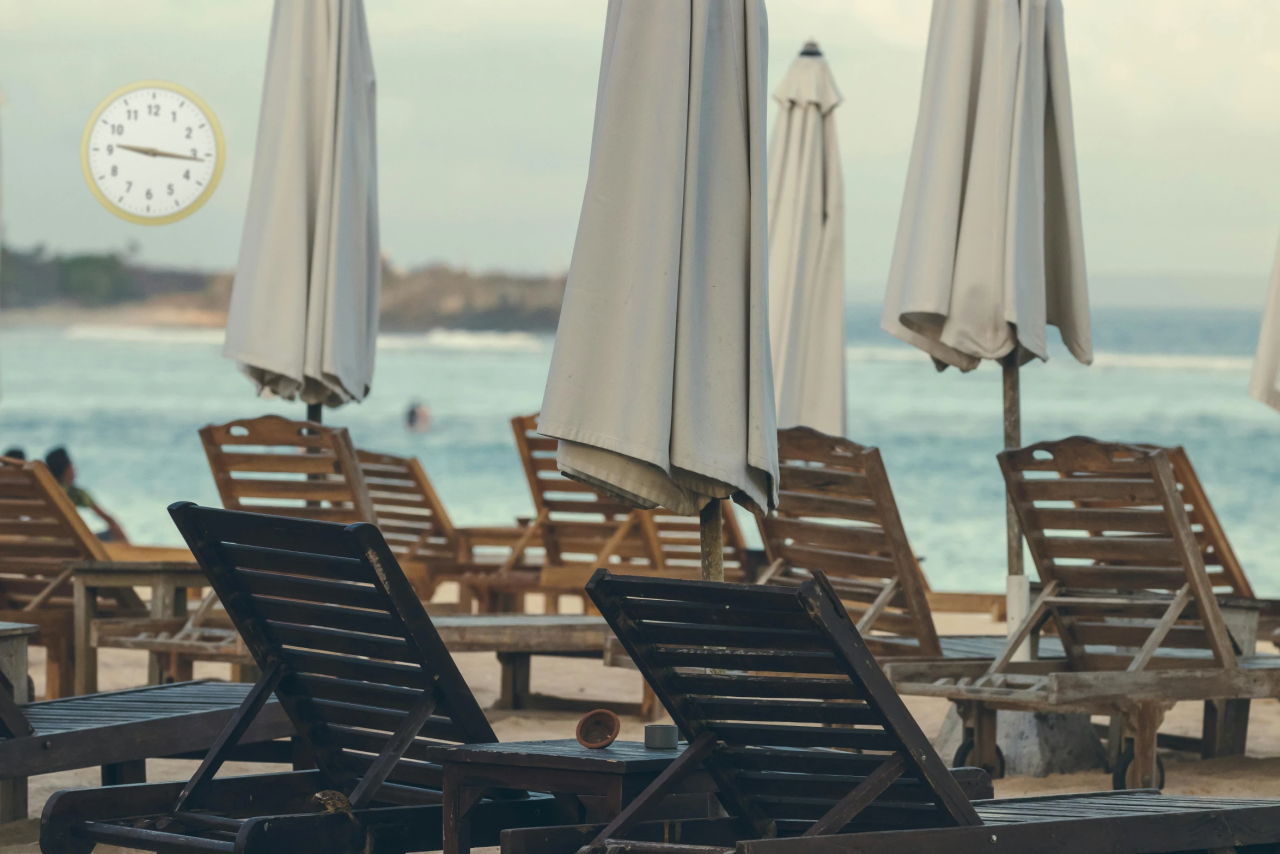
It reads 9,16
